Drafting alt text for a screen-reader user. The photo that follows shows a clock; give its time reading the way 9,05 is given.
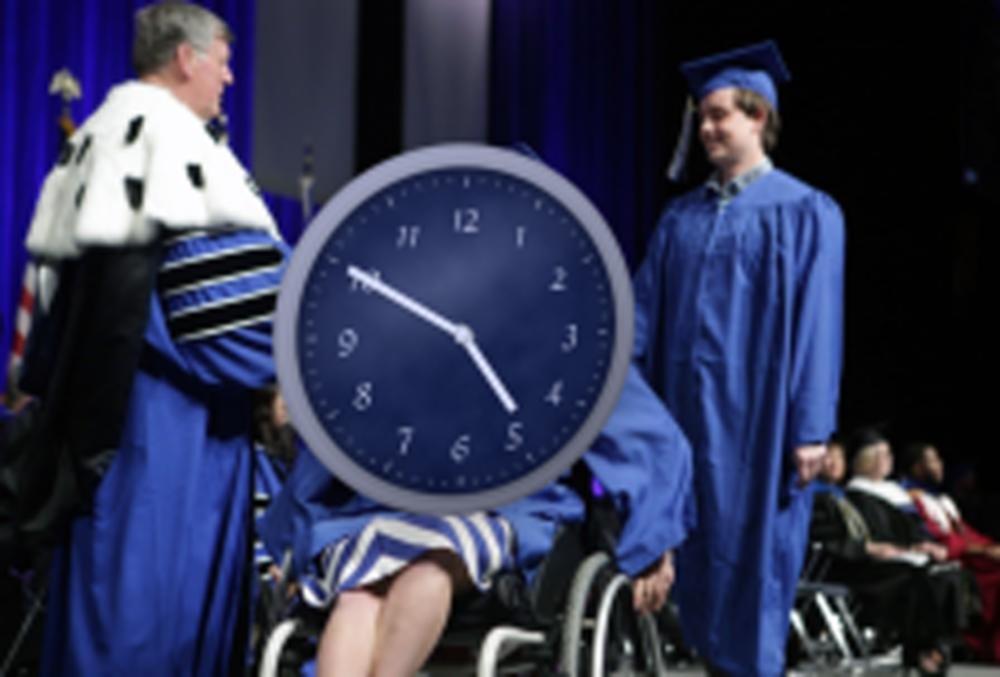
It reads 4,50
